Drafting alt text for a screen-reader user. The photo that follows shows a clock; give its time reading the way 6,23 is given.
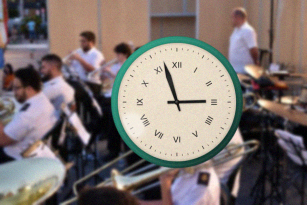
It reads 2,57
